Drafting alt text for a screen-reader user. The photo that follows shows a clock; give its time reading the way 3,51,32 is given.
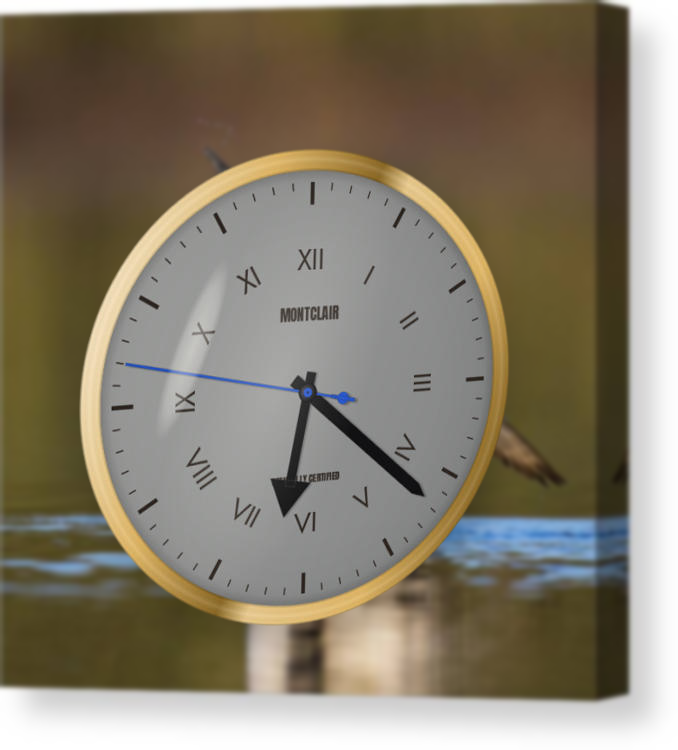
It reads 6,21,47
